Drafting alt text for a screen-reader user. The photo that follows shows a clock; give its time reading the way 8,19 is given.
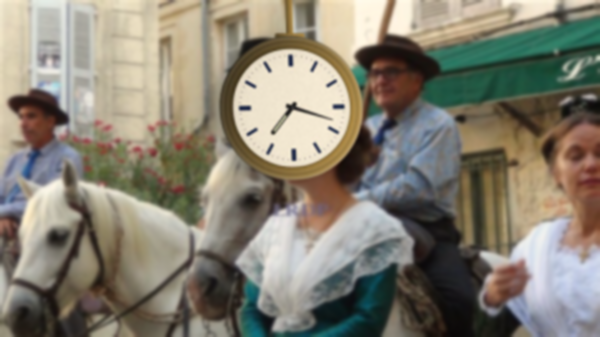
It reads 7,18
